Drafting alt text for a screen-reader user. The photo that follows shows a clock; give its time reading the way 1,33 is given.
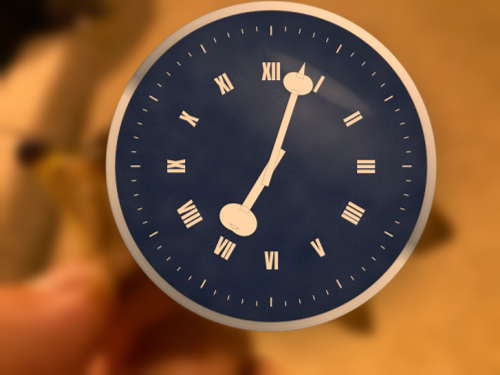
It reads 7,03
